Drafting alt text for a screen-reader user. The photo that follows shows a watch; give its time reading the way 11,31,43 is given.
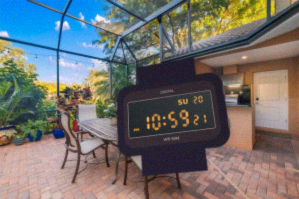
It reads 10,59,21
